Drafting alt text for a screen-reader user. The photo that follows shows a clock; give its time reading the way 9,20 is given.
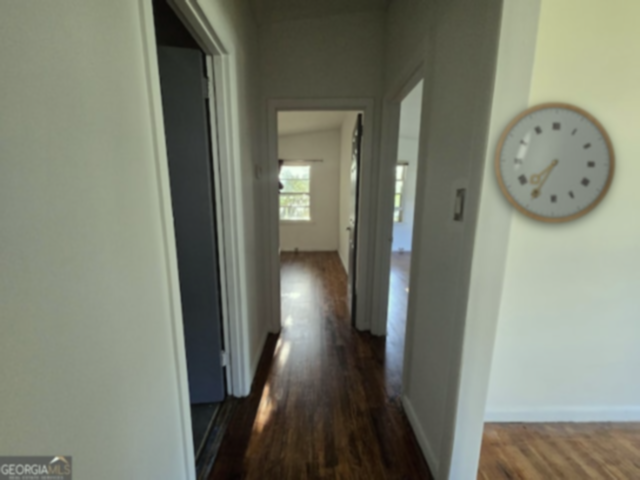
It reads 7,35
